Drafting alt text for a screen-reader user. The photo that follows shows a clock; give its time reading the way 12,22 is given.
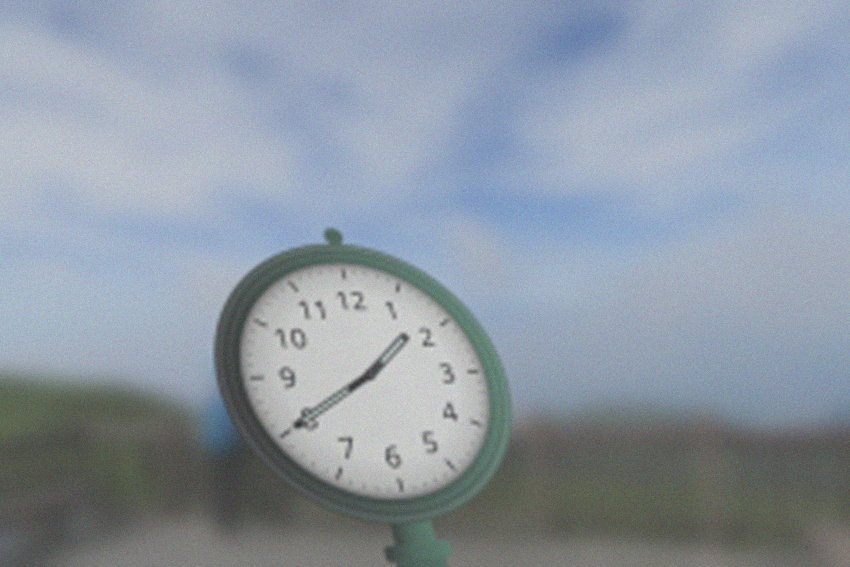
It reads 1,40
